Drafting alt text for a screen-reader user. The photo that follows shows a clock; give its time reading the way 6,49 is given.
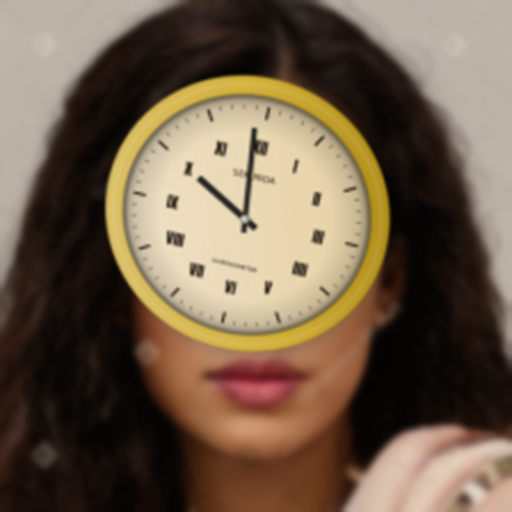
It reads 9,59
